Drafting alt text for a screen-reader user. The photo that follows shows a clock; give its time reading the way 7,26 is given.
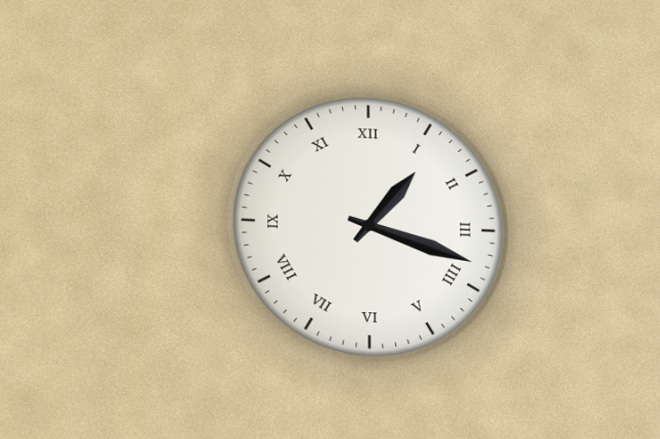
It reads 1,18
